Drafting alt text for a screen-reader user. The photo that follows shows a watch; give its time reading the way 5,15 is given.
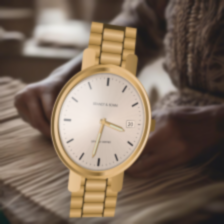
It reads 3,32
